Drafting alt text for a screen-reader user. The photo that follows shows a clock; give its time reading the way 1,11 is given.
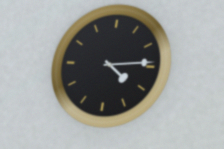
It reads 4,14
